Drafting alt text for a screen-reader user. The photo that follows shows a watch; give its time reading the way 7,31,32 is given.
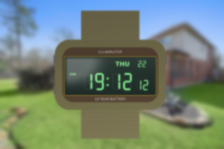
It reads 19,12,12
